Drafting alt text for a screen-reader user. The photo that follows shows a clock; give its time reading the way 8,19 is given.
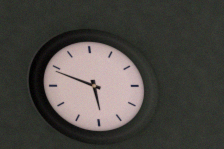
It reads 5,49
